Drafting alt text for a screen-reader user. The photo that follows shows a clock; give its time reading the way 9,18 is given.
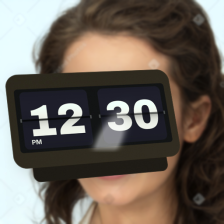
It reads 12,30
